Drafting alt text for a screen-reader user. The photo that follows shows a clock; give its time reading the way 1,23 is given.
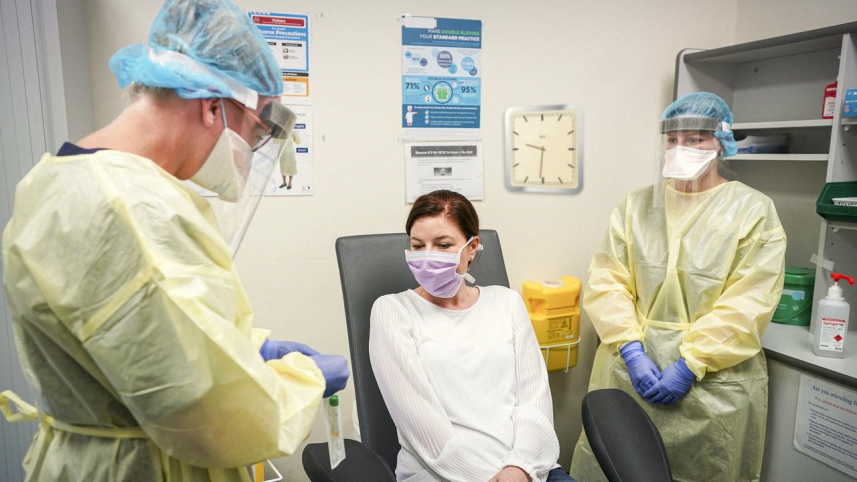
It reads 9,31
